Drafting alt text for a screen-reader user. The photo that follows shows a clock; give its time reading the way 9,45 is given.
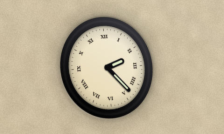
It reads 2,23
